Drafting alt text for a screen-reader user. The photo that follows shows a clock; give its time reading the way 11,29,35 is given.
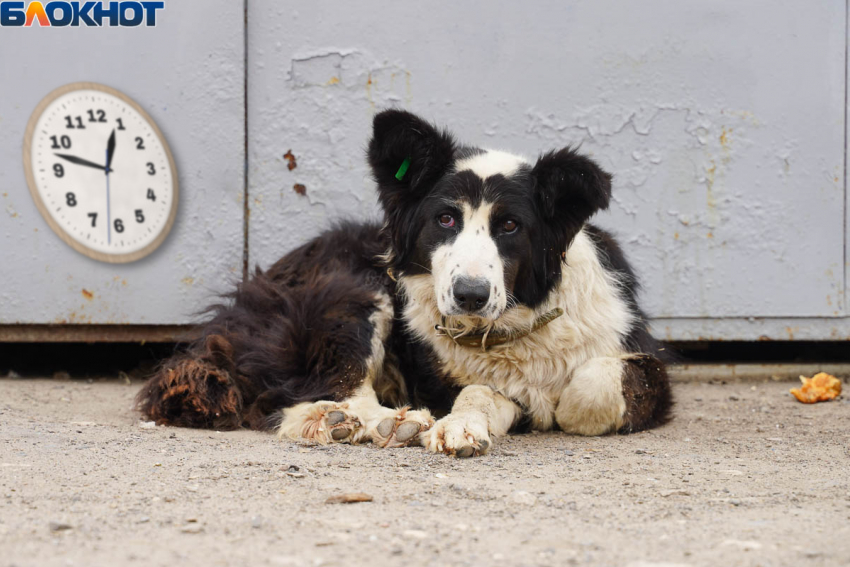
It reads 12,47,32
